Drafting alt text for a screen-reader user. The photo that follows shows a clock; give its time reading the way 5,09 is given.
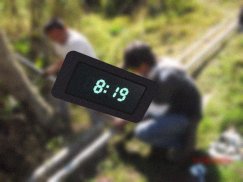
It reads 8,19
